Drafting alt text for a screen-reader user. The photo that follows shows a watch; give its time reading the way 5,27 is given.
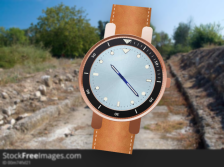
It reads 10,22
